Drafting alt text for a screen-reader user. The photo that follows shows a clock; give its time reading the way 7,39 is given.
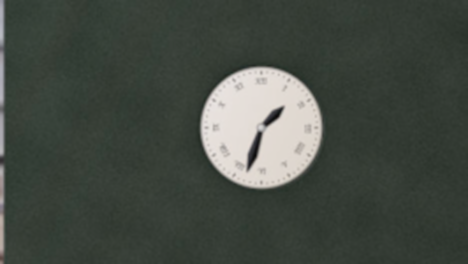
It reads 1,33
